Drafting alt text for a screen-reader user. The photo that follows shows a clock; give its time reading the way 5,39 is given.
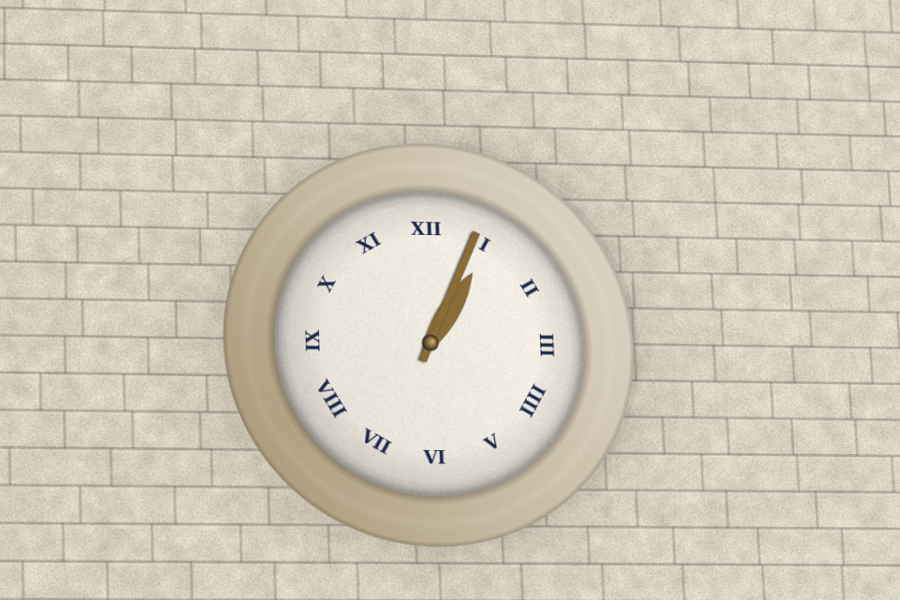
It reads 1,04
